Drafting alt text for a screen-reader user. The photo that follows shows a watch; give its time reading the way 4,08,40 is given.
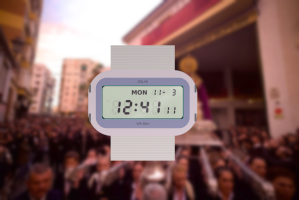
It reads 12,41,11
